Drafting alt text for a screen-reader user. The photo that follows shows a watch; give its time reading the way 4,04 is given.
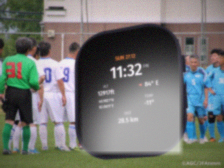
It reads 11,32
